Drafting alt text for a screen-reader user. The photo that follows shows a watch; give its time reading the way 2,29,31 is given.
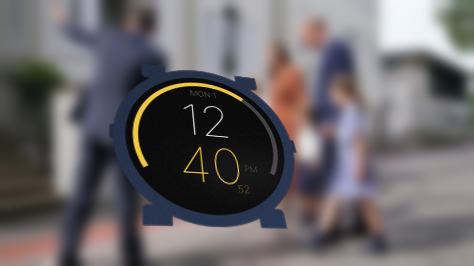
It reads 12,40,52
